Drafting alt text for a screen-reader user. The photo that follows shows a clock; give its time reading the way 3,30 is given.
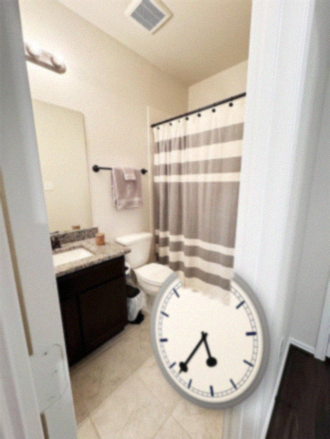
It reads 5,38
